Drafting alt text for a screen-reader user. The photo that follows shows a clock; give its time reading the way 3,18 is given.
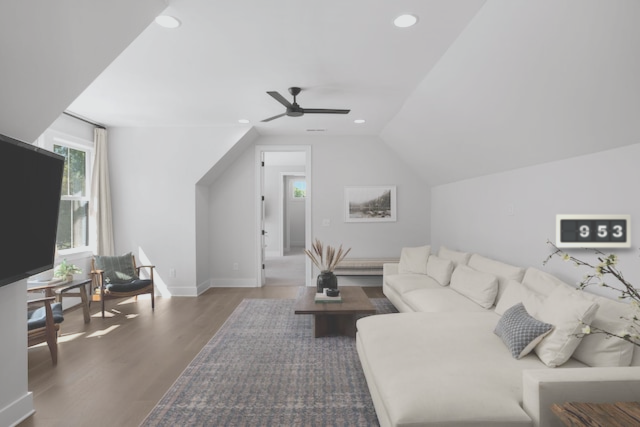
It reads 9,53
